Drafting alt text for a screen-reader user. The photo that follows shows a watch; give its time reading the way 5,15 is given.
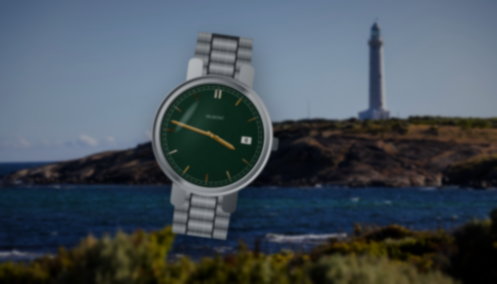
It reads 3,47
